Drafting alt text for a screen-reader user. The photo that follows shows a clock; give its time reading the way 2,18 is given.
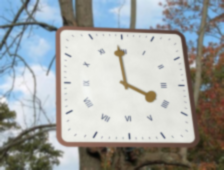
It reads 3,59
